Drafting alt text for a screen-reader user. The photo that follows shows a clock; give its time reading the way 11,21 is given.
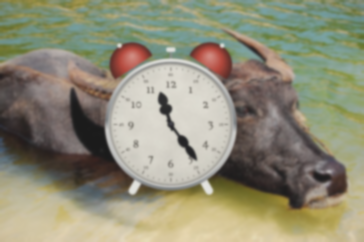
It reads 11,24
